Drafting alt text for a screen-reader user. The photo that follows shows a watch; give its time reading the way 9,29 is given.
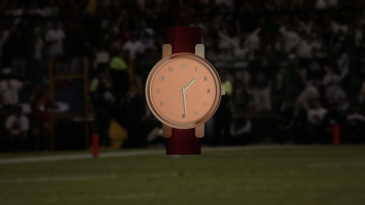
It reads 1,29
